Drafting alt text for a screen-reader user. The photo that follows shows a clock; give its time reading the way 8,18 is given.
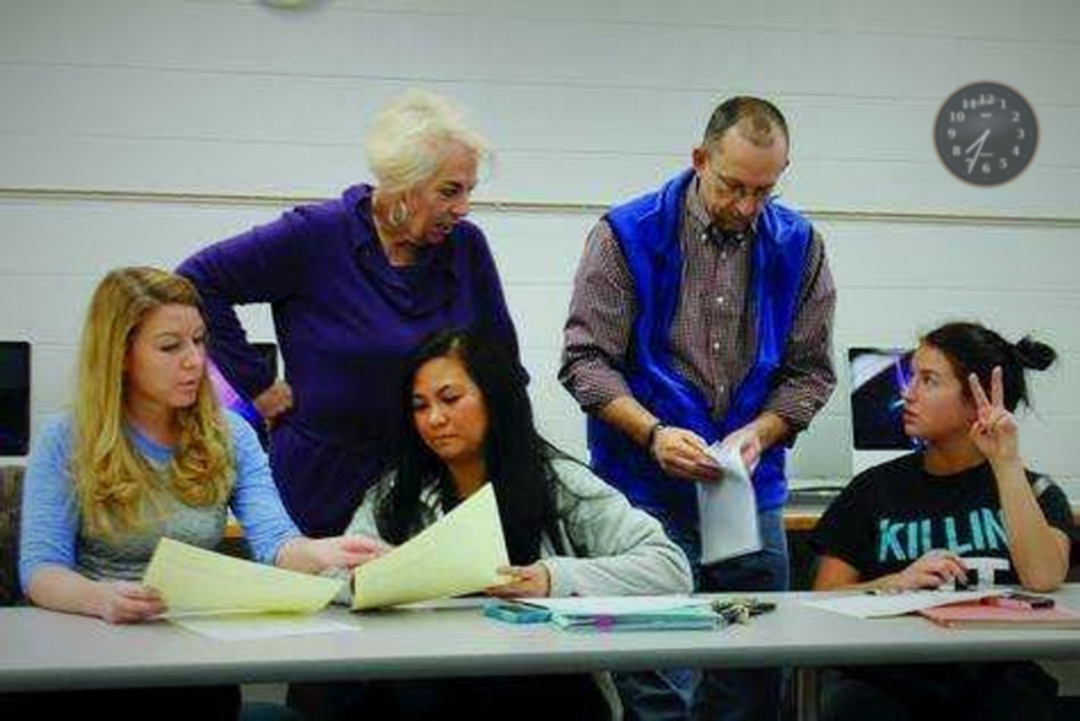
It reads 7,34
